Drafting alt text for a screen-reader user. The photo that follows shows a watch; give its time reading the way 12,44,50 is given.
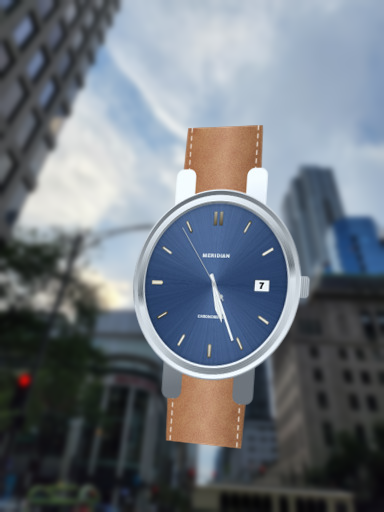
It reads 5,25,54
